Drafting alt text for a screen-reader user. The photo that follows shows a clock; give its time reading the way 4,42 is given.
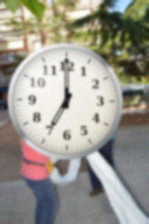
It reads 7,00
